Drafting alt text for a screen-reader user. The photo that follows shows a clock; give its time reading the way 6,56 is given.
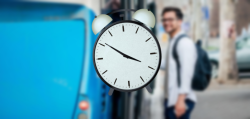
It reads 3,51
